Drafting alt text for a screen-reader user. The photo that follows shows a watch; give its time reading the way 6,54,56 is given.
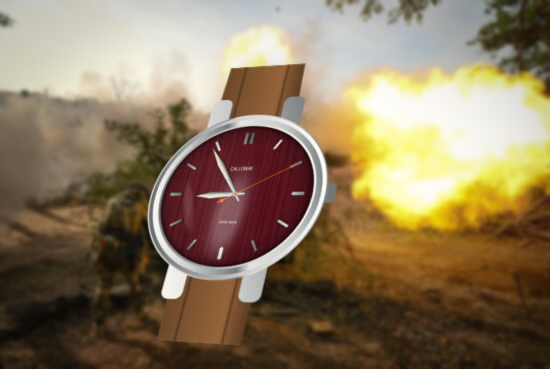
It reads 8,54,10
